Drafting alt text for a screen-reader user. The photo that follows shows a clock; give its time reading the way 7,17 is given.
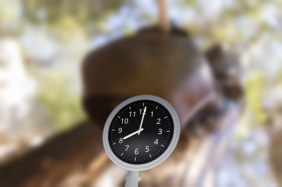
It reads 8,01
